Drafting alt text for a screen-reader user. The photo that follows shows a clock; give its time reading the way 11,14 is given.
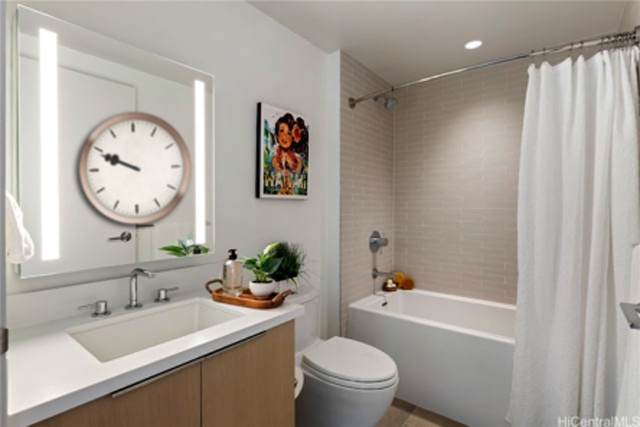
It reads 9,49
